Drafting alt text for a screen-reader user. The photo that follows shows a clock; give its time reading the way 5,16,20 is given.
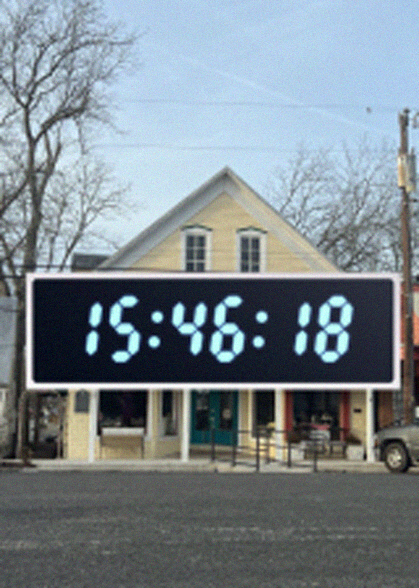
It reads 15,46,18
